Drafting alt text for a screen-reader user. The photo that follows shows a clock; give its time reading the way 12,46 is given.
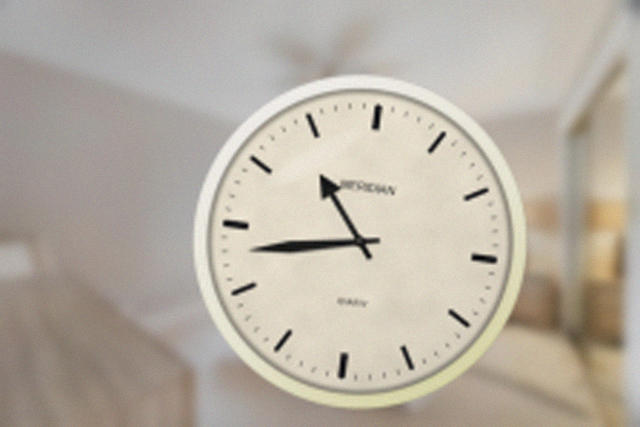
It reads 10,43
